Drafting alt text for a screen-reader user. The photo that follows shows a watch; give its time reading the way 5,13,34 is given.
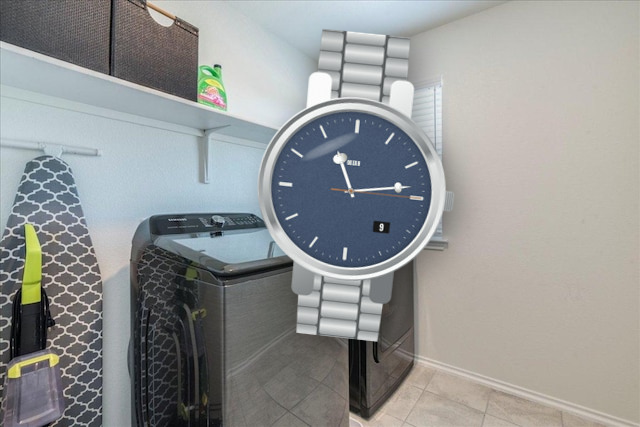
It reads 11,13,15
